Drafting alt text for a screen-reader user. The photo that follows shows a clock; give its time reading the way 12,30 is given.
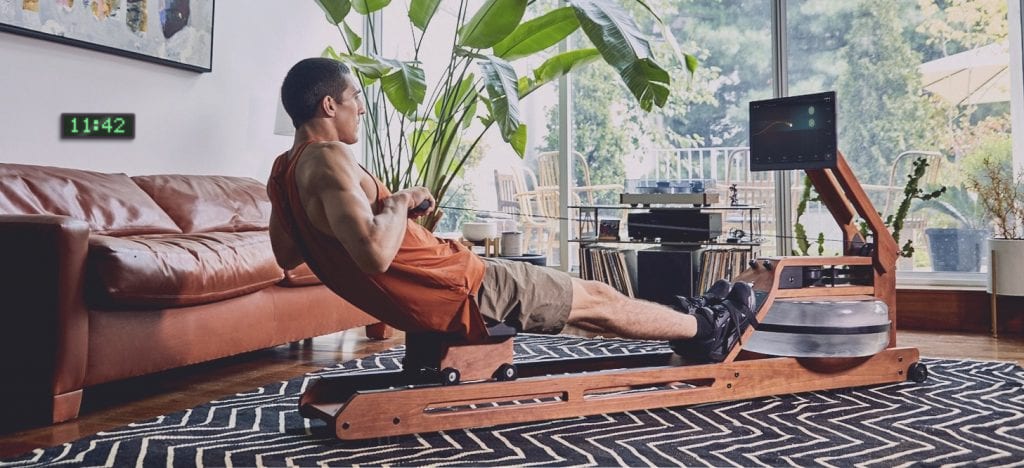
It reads 11,42
